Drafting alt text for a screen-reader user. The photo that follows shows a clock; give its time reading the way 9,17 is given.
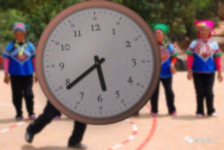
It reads 5,39
